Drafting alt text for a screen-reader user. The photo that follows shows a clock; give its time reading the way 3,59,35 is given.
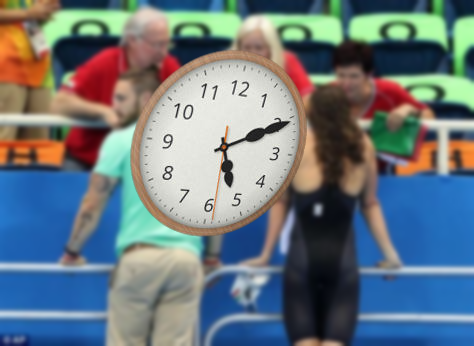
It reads 5,10,29
